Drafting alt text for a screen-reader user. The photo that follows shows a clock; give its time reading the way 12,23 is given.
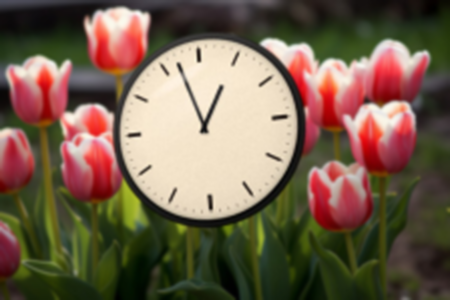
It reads 12,57
